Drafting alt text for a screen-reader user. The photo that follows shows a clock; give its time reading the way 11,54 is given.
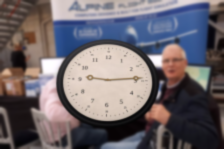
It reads 9,14
